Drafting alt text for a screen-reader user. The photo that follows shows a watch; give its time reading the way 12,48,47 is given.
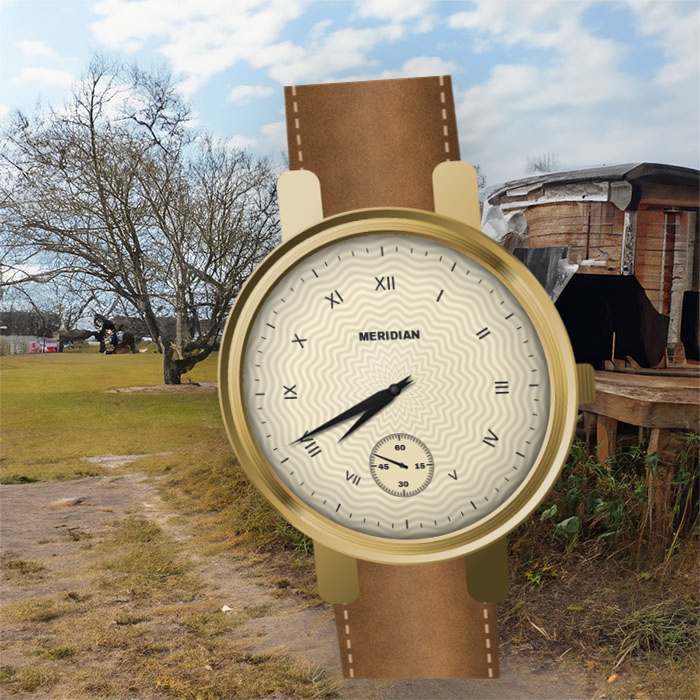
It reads 7,40,49
